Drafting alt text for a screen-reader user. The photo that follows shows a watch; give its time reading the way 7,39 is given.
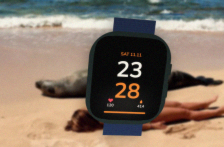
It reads 23,28
